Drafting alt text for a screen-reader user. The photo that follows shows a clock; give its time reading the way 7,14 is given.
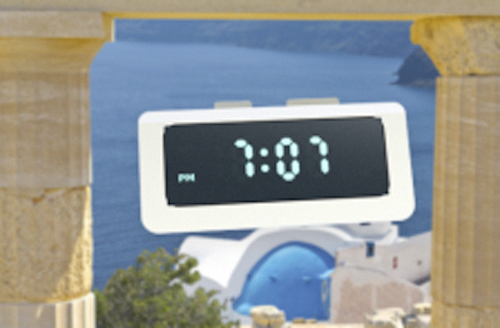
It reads 7,07
